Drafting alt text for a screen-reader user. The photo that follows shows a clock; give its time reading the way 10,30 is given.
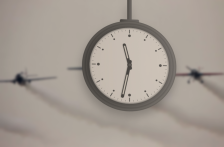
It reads 11,32
